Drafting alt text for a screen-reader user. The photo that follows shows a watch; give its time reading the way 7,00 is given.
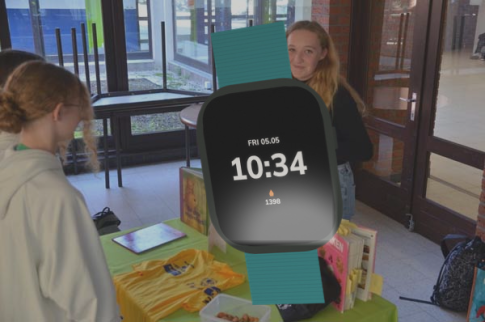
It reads 10,34
